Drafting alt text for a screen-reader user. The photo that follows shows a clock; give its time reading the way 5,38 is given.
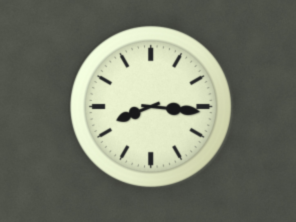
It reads 8,16
